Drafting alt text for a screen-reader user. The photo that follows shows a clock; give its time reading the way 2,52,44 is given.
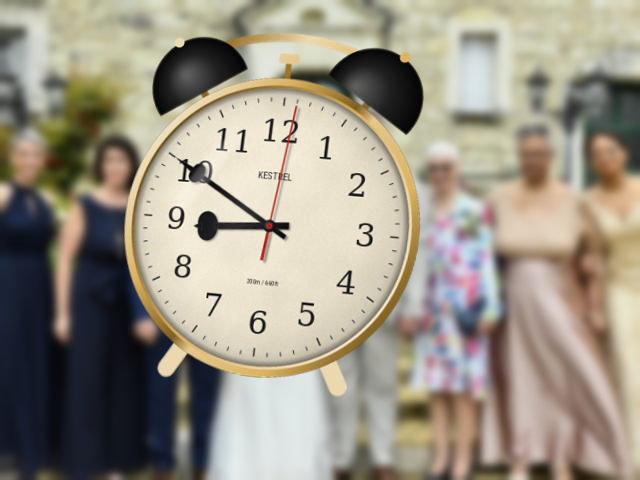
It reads 8,50,01
